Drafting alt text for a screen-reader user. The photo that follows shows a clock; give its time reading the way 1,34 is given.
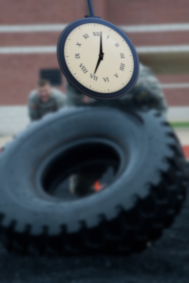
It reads 7,02
